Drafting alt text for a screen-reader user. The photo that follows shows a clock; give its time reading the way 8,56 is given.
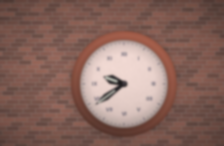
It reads 9,39
